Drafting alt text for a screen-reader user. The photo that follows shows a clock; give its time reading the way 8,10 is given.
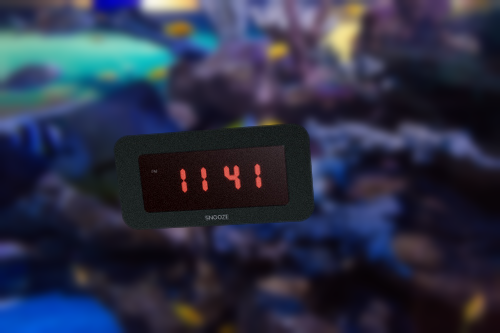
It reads 11,41
